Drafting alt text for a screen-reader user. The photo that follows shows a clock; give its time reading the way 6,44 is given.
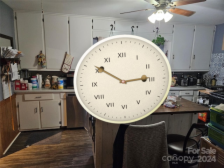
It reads 2,51
